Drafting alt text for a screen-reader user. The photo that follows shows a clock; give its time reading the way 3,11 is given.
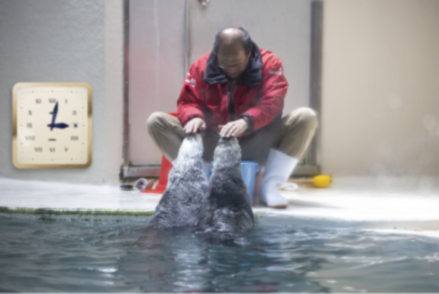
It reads 3,02
